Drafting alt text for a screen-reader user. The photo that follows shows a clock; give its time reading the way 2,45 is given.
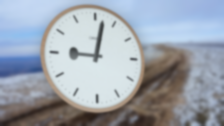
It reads 9,02
